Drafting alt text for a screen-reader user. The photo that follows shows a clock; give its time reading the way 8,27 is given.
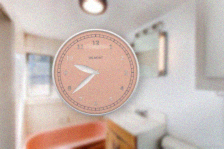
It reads 9,38
